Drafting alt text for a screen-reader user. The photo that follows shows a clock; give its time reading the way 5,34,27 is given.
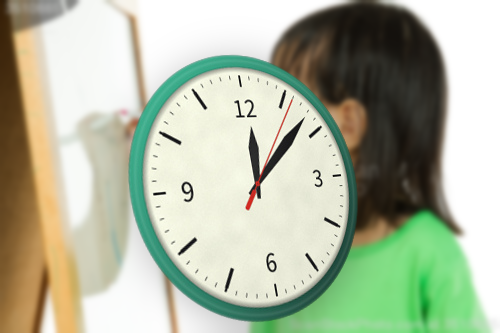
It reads 12,08,06
